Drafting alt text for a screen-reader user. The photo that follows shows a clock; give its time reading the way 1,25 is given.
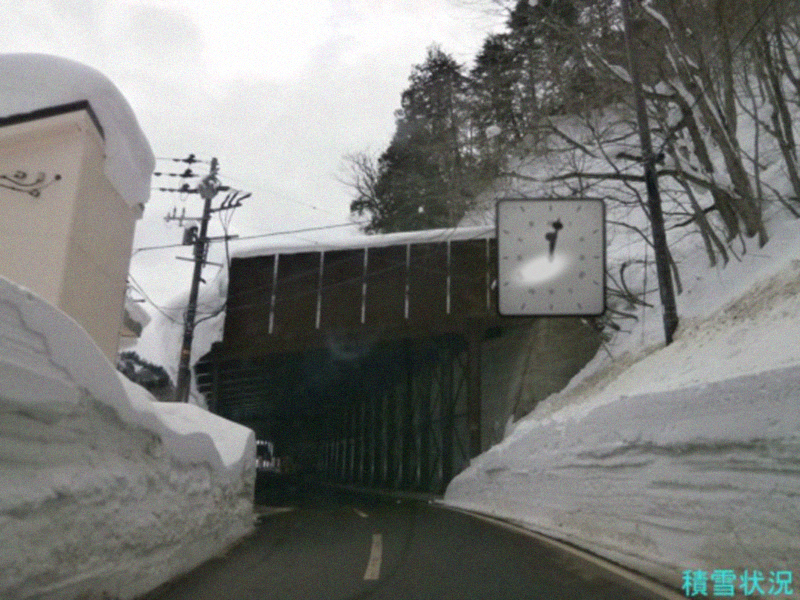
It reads 12,02
